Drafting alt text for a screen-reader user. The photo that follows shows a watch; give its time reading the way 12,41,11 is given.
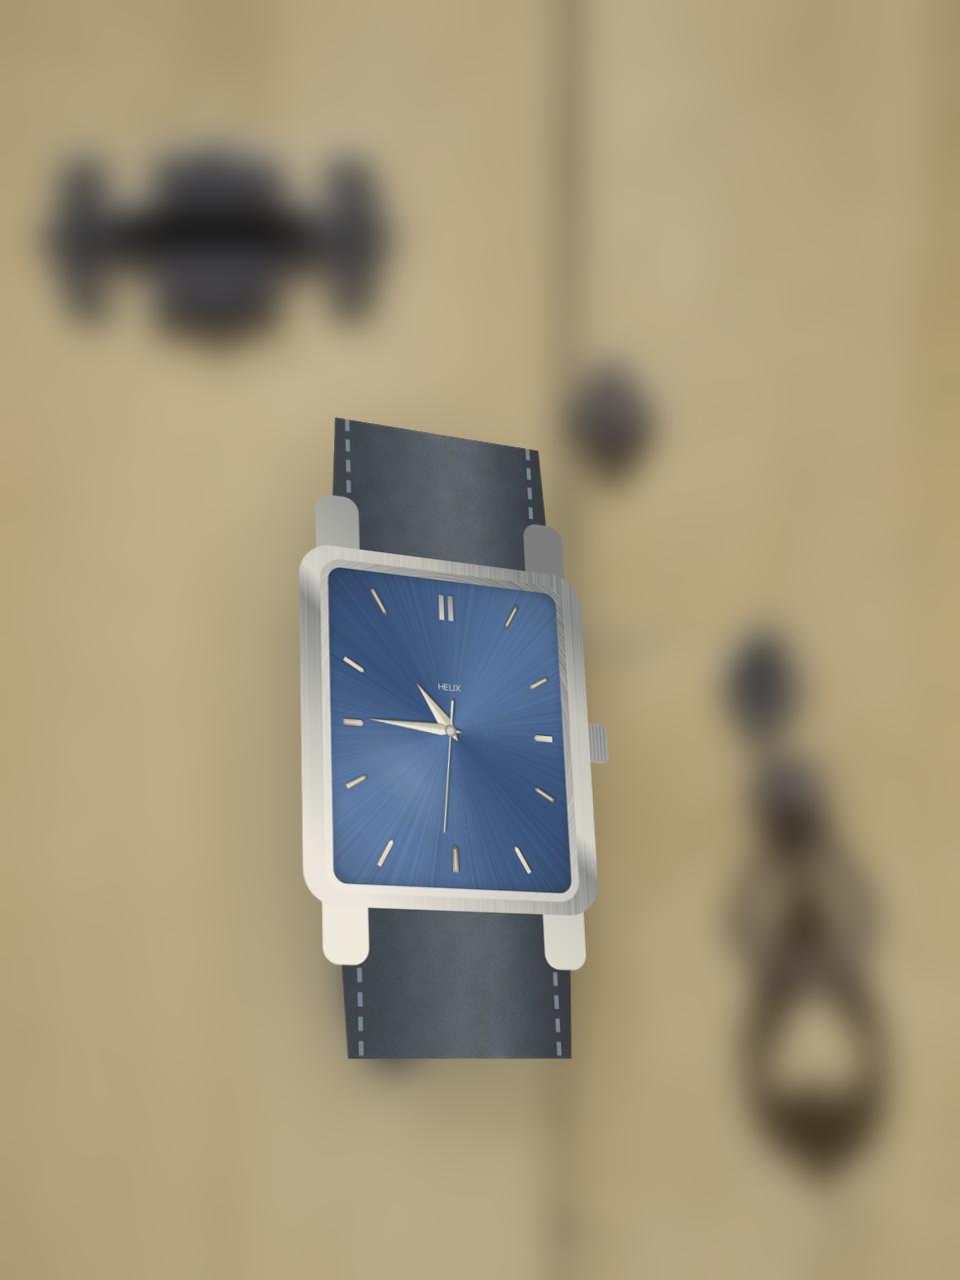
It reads 10,45,31
